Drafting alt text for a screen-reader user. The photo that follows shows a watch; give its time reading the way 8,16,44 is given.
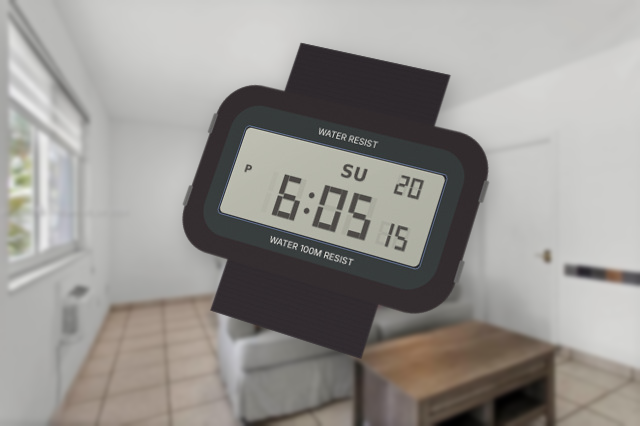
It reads 6,05,15
